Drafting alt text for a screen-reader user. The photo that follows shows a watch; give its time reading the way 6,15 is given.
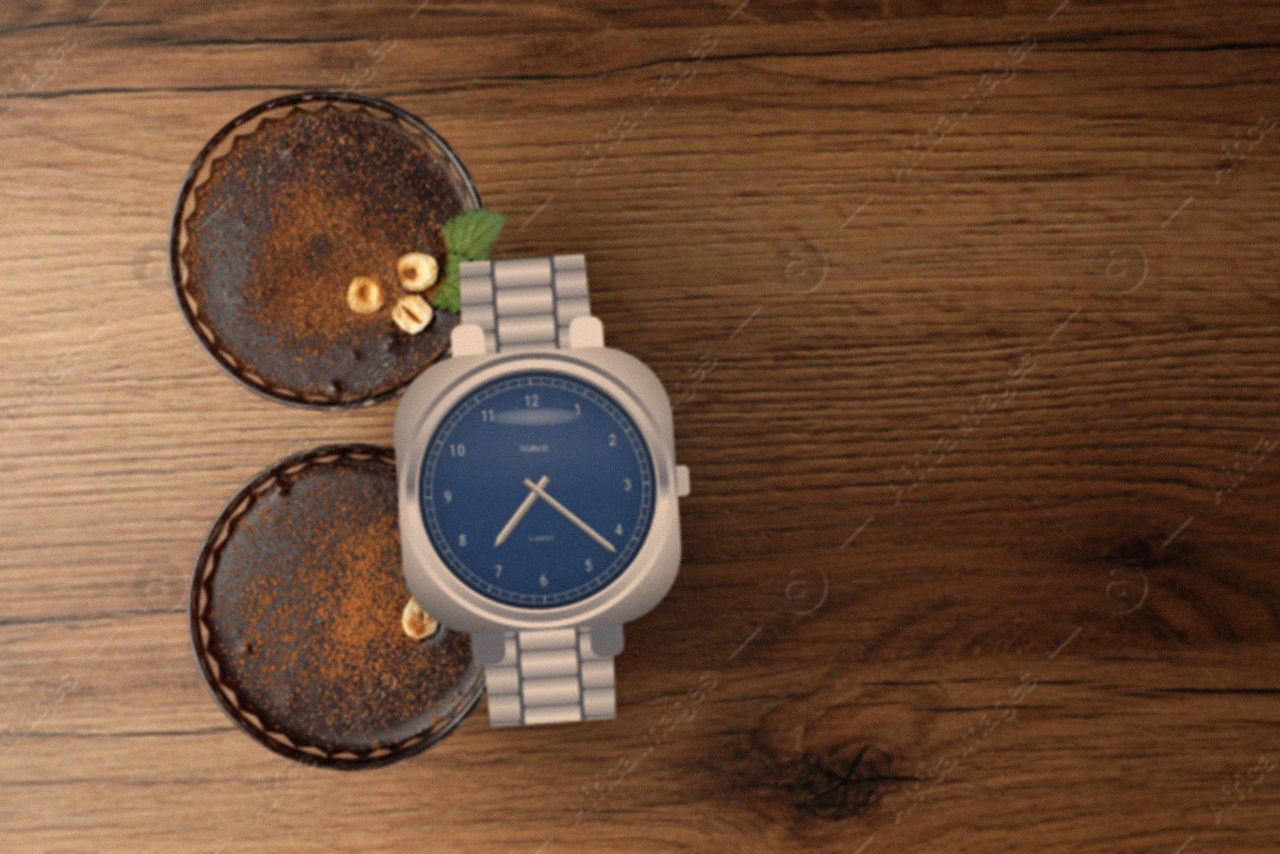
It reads 7,22
